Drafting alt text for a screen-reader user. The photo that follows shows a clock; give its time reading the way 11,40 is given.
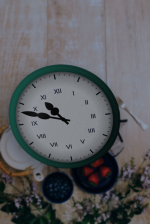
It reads 10,48
